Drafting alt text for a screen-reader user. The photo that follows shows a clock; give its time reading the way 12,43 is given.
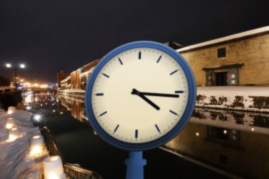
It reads 4,16
